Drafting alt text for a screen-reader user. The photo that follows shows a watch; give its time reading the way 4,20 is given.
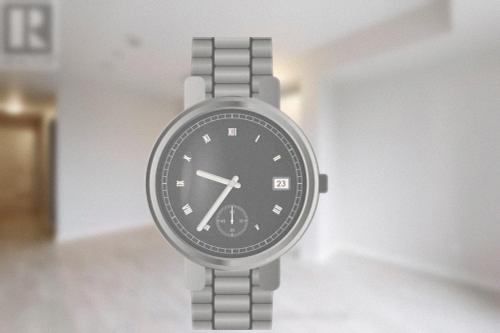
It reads 9,36
